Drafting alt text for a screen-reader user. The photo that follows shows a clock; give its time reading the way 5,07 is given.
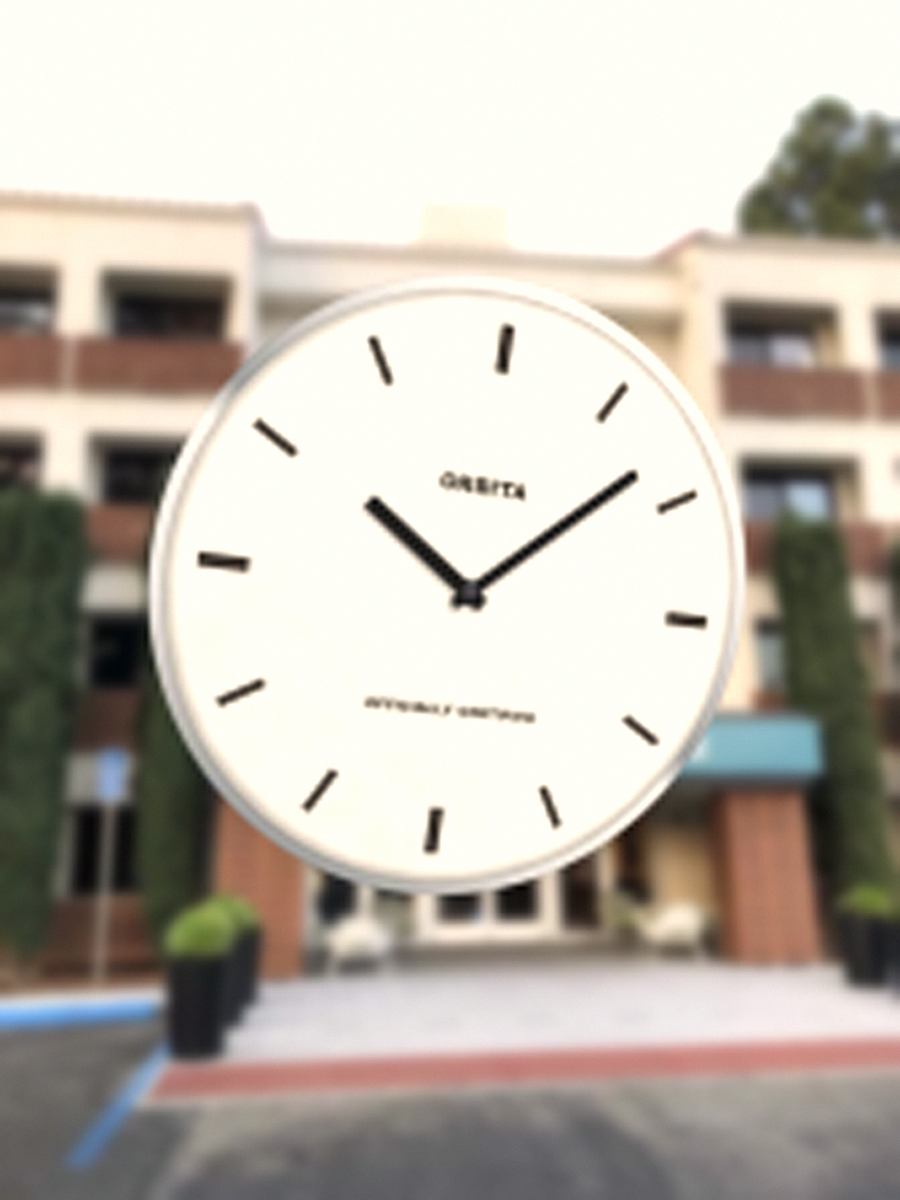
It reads 10,08
